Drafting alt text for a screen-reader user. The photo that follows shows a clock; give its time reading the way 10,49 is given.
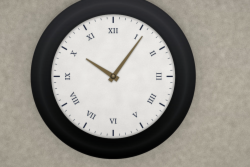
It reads 10,06
